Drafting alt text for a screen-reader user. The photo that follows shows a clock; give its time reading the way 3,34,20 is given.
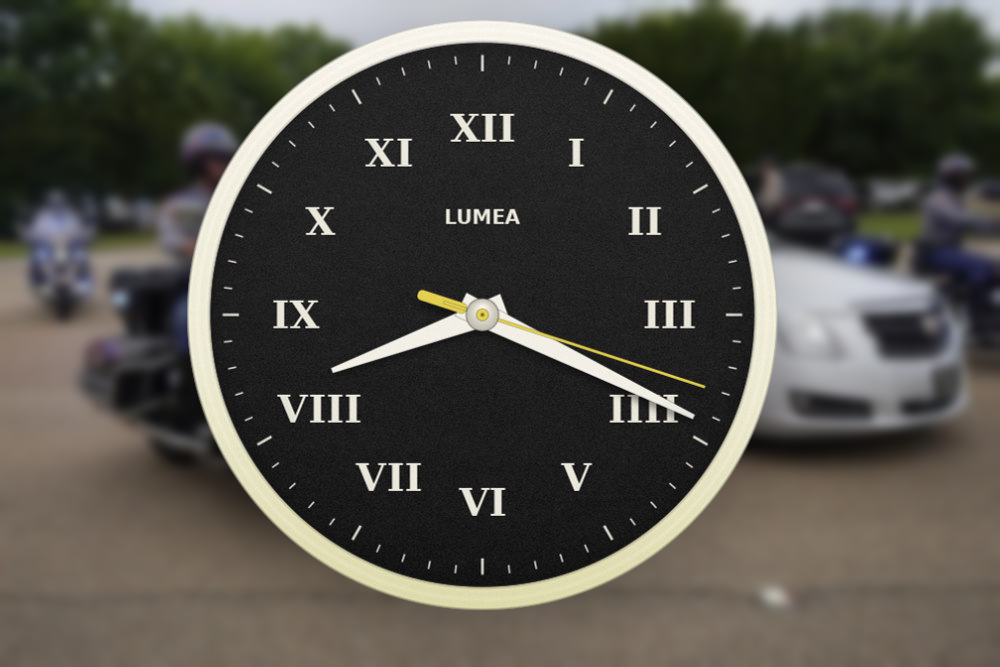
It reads 8,19,18
